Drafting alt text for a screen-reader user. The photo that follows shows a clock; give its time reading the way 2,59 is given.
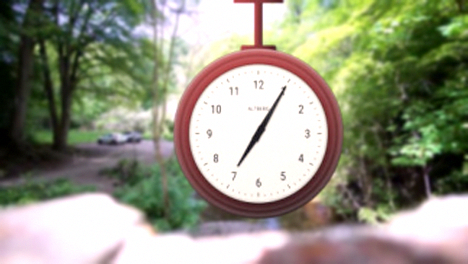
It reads 7,05
